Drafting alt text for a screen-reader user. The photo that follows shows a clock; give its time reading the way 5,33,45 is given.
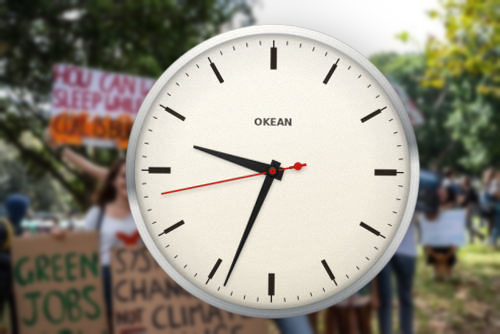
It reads 9,33,43
